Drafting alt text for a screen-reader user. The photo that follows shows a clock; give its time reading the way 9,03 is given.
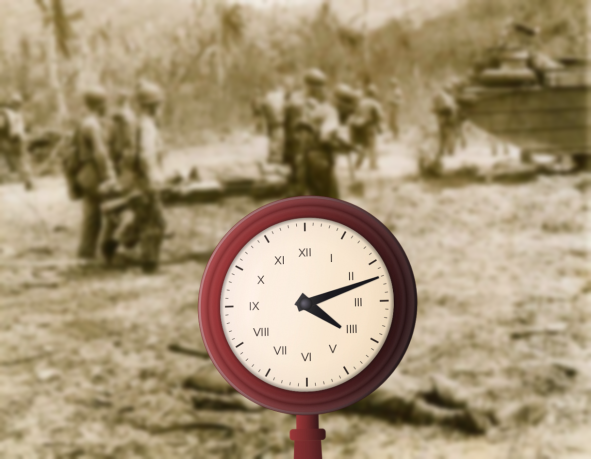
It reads 4,12
